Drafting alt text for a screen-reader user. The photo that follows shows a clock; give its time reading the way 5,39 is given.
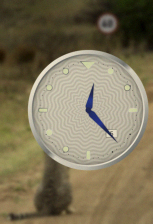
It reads 12,23
